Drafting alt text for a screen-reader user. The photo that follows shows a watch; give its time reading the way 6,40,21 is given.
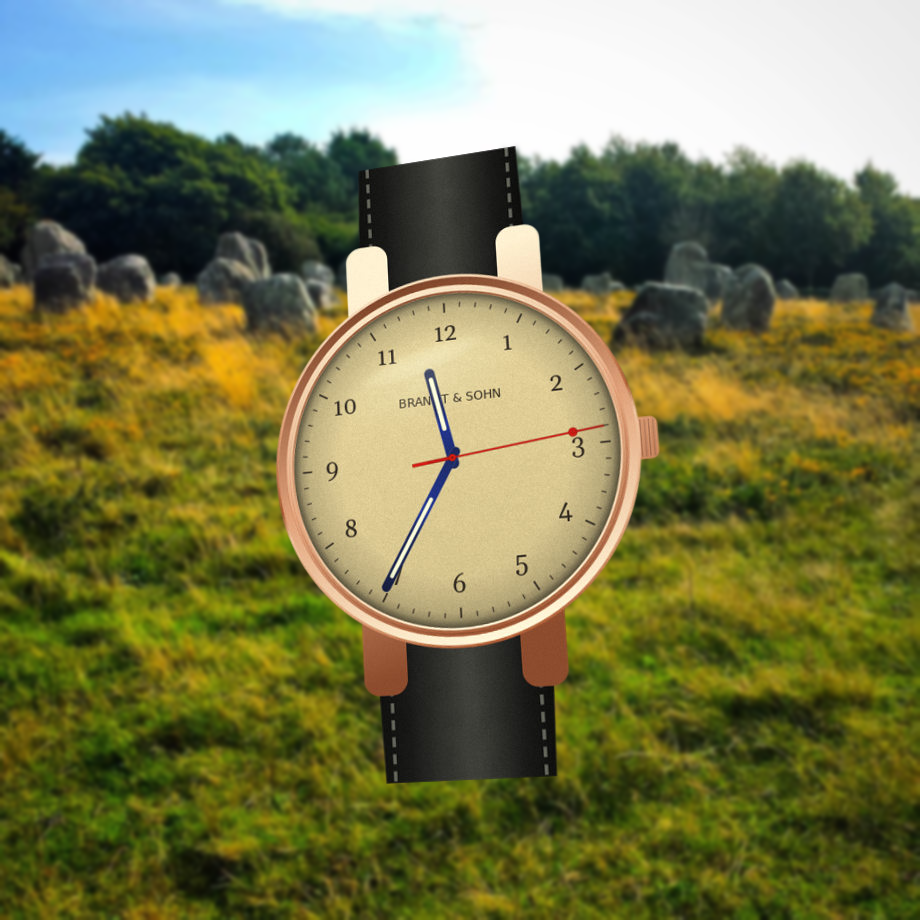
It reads 11,35,14
